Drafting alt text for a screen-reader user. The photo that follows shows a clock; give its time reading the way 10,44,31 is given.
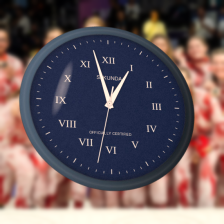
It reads 12,57,32
